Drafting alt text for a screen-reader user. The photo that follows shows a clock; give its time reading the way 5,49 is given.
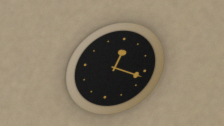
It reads 12,17
